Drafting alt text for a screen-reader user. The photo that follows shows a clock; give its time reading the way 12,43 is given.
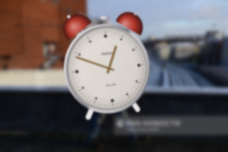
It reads 12,49
